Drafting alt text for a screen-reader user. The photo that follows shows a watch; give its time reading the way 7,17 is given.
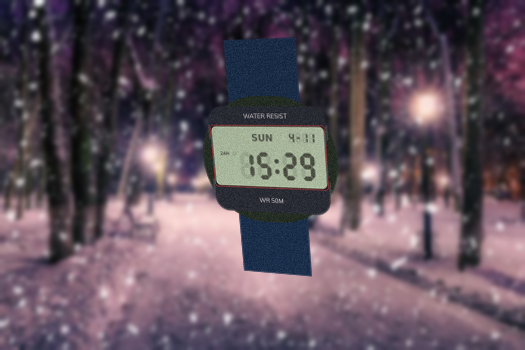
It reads 15,29
